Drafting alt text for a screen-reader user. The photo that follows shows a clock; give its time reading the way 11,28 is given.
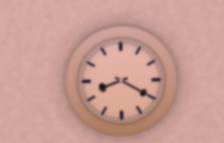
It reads 8,20
